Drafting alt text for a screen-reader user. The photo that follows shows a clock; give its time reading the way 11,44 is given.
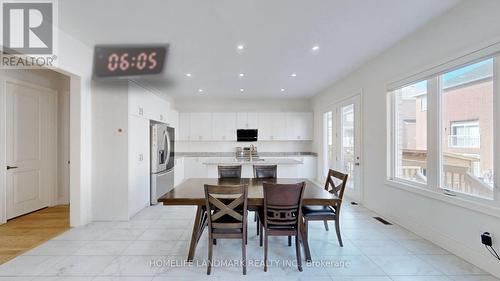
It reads 6,05
